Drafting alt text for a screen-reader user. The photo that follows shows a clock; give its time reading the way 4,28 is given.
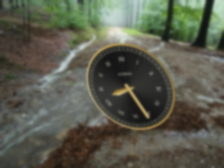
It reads 8,26
